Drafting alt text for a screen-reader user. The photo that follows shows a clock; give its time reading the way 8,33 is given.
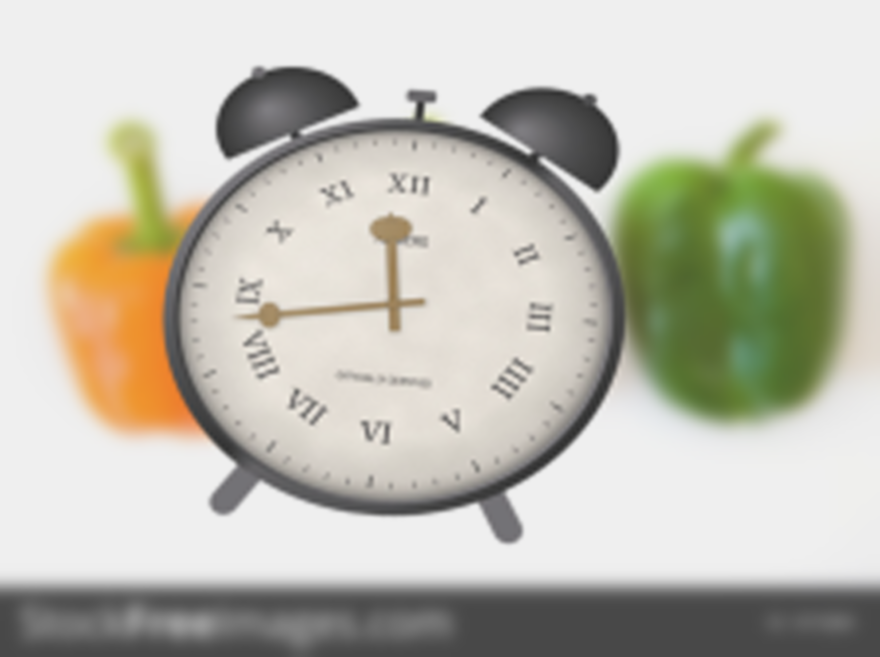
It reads 11,43
